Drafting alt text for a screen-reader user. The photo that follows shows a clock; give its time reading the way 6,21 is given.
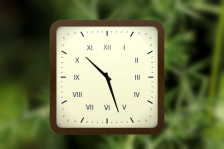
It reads 10,27
